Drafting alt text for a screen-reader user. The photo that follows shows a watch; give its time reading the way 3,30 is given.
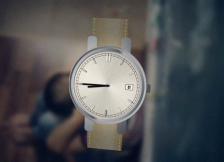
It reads 8,45
